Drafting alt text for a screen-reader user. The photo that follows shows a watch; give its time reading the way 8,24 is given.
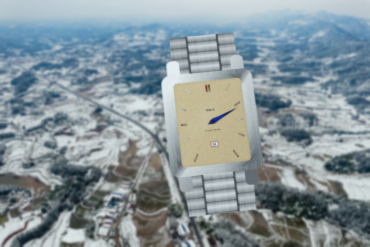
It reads 2,11
